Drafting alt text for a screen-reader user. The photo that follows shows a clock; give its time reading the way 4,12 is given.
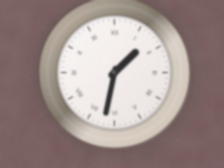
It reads 1,32
